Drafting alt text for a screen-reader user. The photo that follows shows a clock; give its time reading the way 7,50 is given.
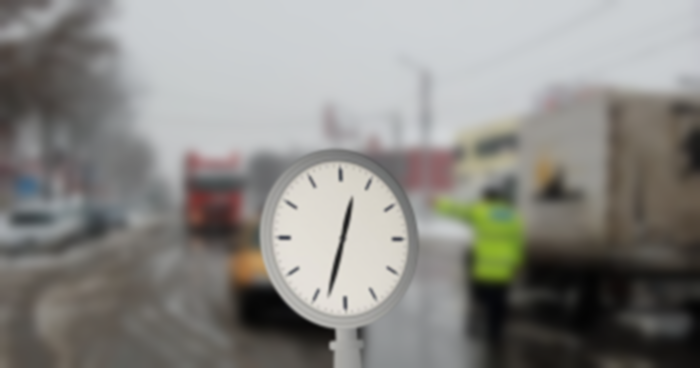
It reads 12,33
